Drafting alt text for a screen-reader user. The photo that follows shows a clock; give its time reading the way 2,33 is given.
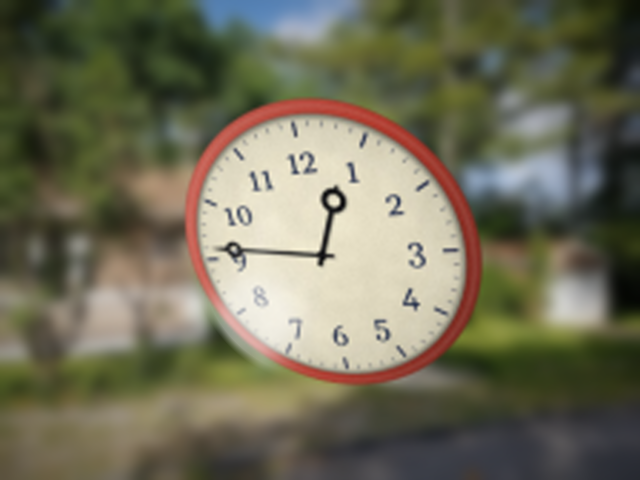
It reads 12,46
